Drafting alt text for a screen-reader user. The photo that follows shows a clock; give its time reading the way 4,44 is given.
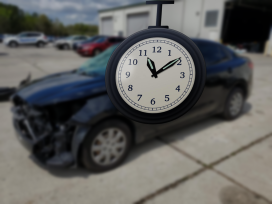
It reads 11,09
